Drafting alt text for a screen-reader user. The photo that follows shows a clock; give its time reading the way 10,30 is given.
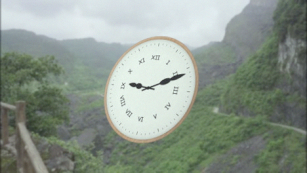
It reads 9,11
